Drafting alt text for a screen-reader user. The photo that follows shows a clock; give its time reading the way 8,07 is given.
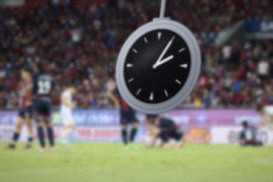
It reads 2,05
